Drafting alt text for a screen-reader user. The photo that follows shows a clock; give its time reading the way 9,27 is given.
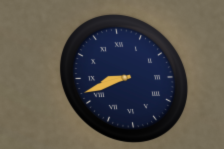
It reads 8,42
